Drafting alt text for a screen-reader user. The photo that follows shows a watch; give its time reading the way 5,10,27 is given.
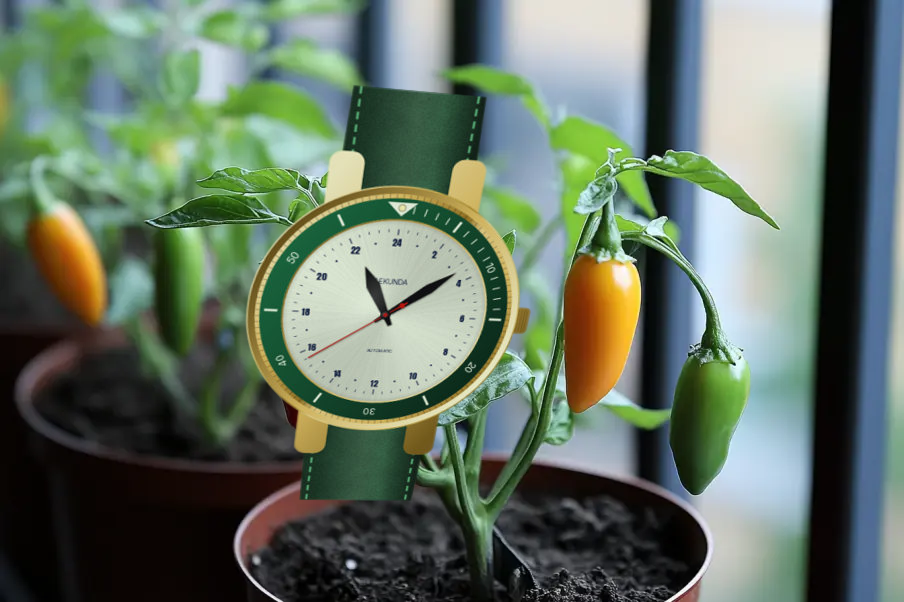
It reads 22,08,39
